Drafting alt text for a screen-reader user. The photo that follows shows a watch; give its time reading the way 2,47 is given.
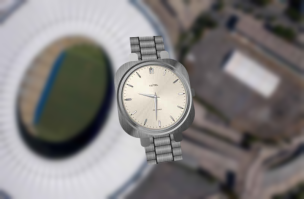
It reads 9,31
